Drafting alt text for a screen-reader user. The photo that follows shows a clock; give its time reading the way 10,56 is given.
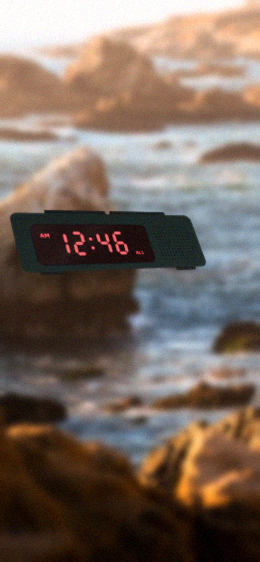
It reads 12,46
